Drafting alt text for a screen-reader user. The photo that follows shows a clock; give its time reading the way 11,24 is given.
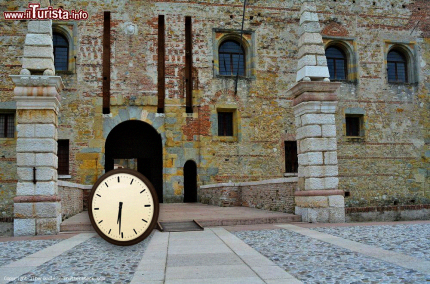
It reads 6,31
